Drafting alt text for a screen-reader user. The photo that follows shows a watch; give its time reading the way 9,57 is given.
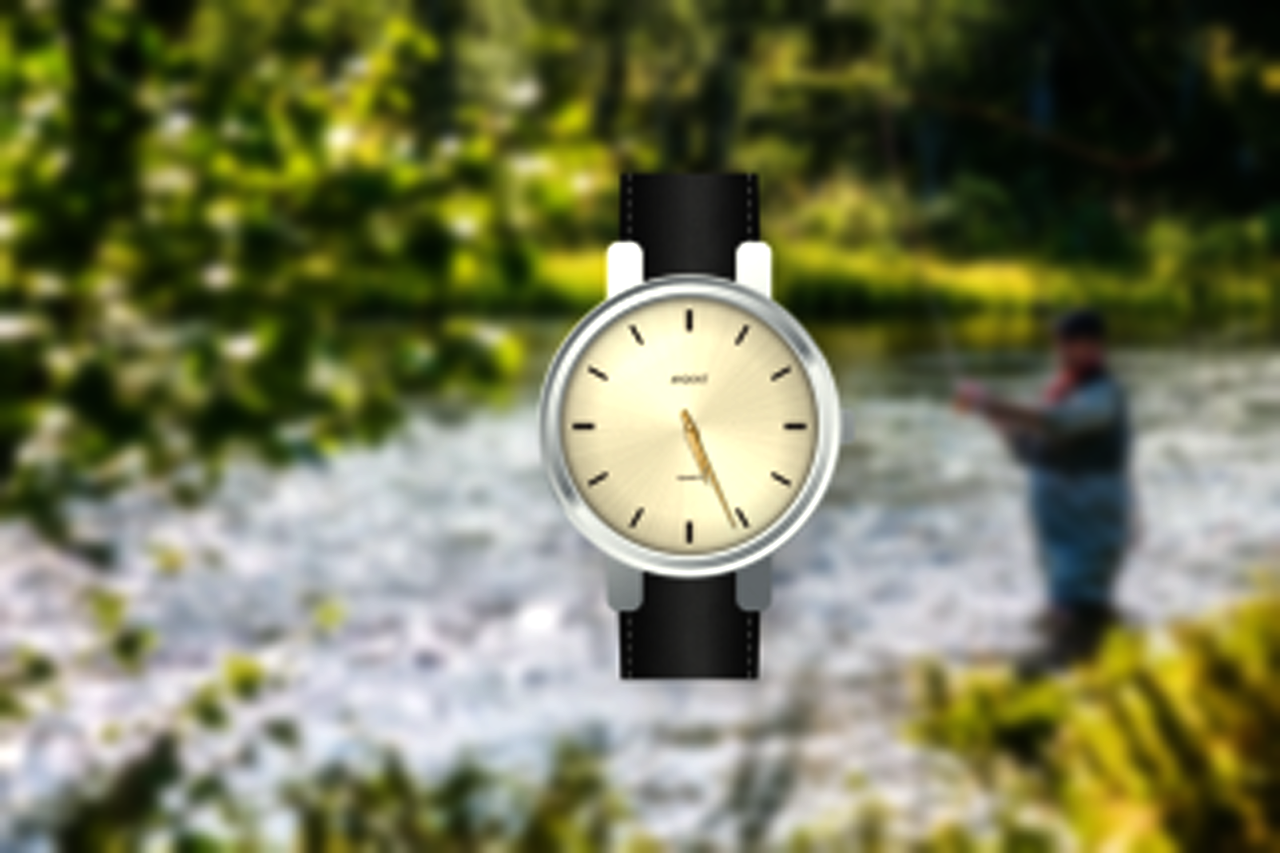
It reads 5,26
